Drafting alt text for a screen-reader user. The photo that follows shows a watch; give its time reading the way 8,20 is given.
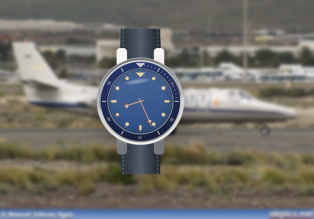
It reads 8,26
